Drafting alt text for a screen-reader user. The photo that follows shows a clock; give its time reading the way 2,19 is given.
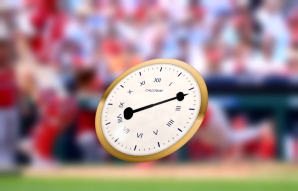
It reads 8,11
